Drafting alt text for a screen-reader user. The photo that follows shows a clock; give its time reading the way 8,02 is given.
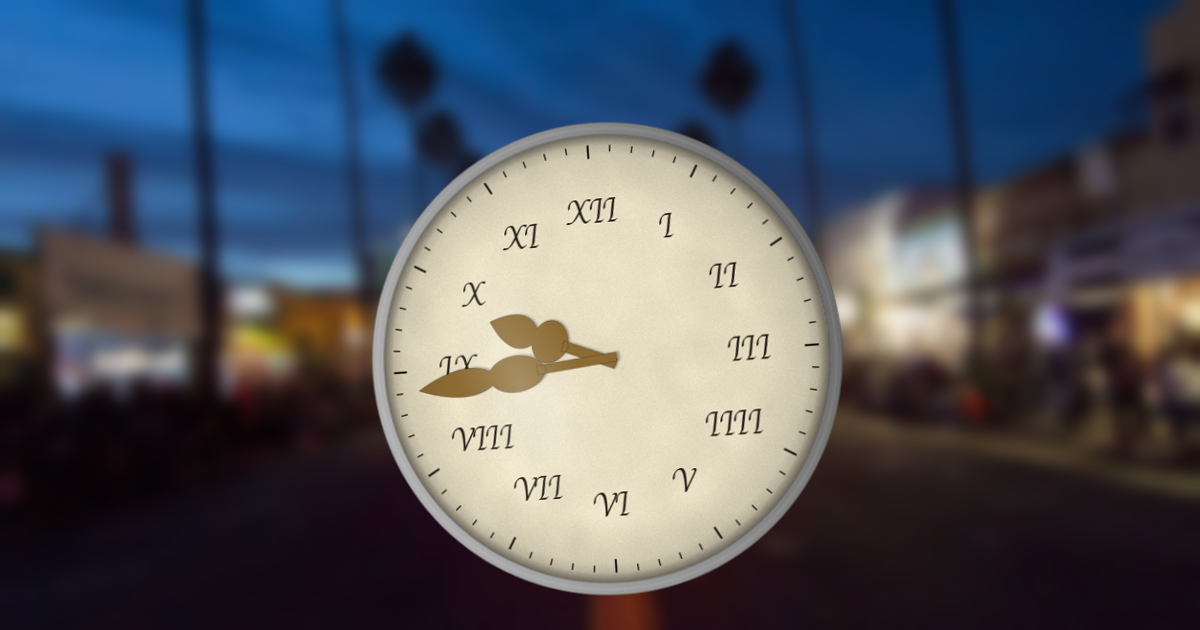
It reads 9,44
